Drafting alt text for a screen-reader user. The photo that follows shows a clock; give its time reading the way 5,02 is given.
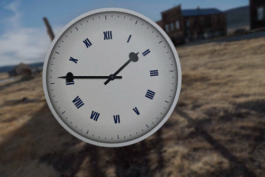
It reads 1,46
